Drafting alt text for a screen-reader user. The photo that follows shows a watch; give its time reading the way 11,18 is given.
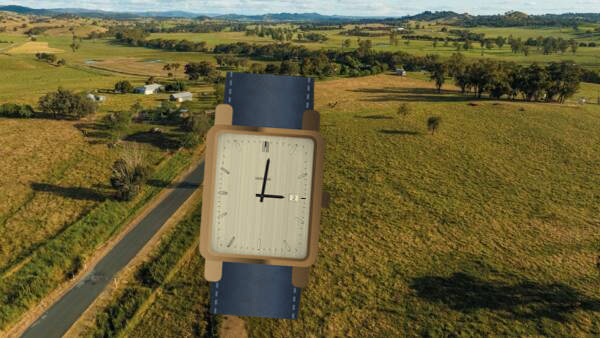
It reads 3,01
